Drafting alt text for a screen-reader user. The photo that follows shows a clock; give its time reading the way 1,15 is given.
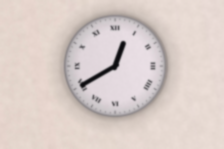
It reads 12,40
